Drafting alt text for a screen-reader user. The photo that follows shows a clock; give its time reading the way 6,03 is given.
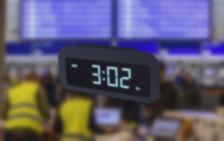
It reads 3,02
